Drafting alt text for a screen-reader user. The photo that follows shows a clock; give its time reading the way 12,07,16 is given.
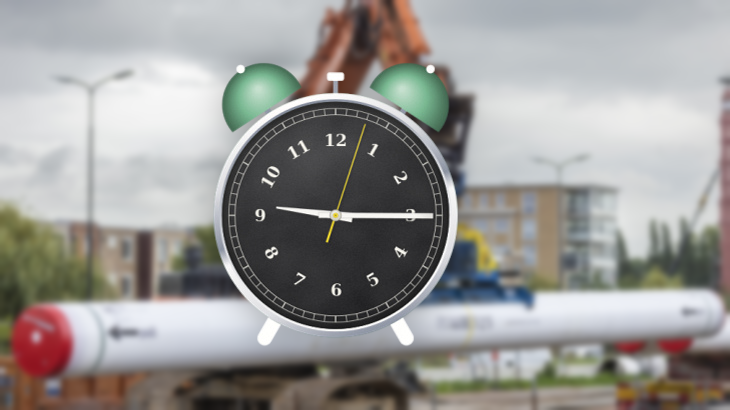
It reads 9,15,03
